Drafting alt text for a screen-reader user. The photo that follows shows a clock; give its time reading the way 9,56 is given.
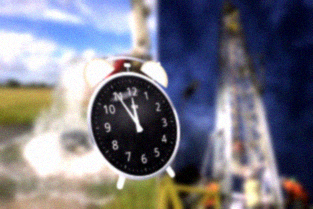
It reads 11,55
